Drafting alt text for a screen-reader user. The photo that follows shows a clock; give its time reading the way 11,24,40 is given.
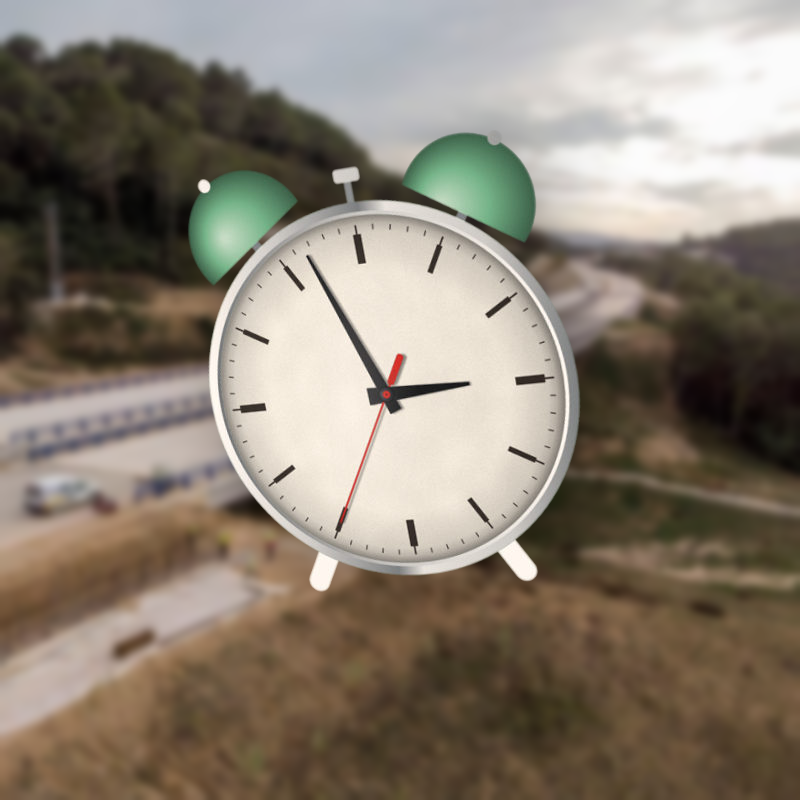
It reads 2,56,35
